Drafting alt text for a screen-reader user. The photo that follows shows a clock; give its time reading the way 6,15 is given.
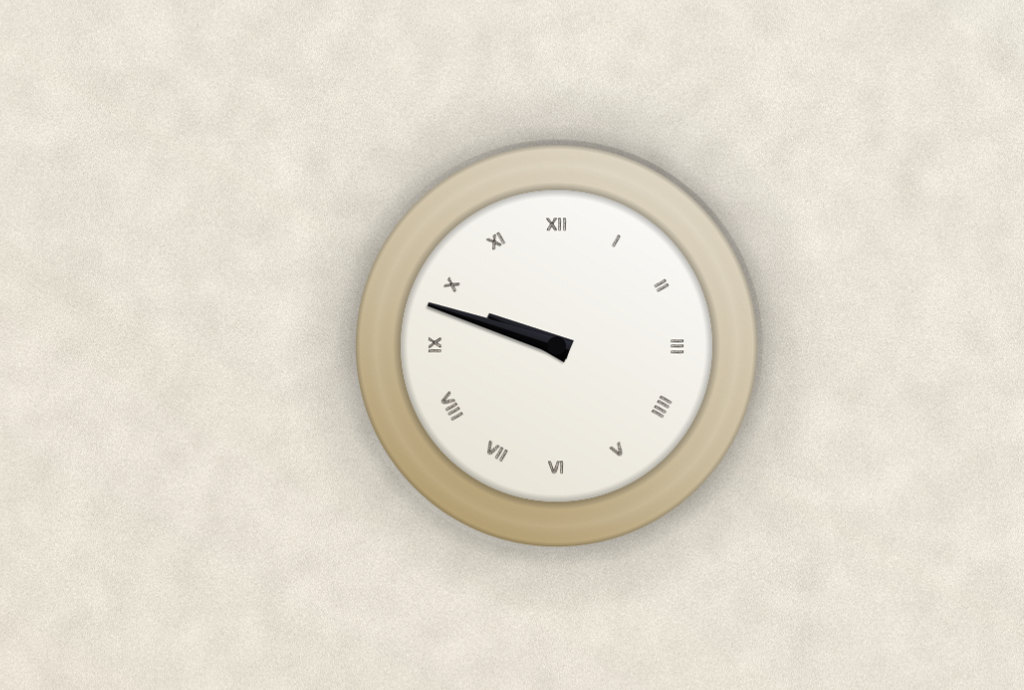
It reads 9,48
